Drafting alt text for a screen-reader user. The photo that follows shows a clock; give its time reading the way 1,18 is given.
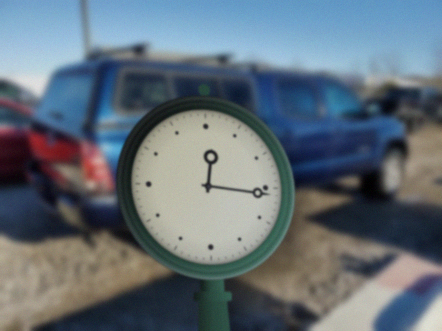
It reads 12,16
